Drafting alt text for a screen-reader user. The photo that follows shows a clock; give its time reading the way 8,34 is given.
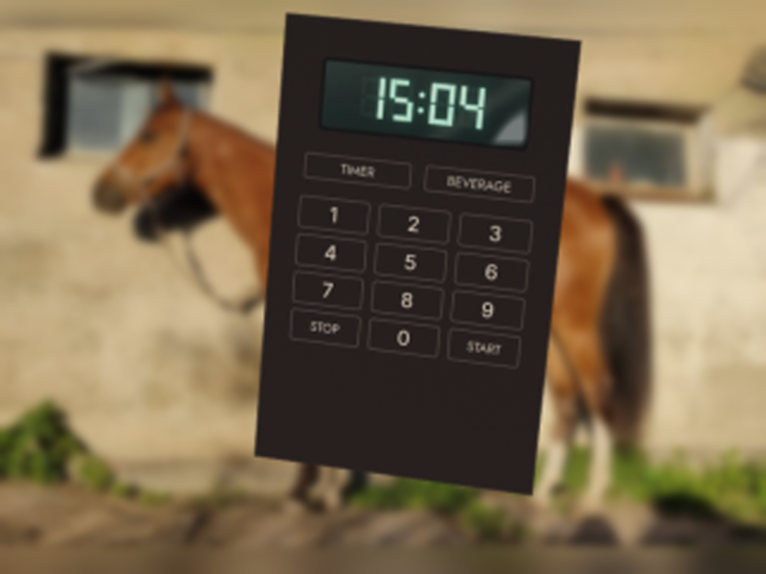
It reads 15,04
